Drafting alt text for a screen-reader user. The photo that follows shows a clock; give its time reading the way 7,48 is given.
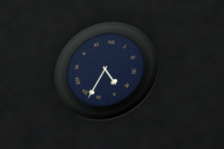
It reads 4,33
